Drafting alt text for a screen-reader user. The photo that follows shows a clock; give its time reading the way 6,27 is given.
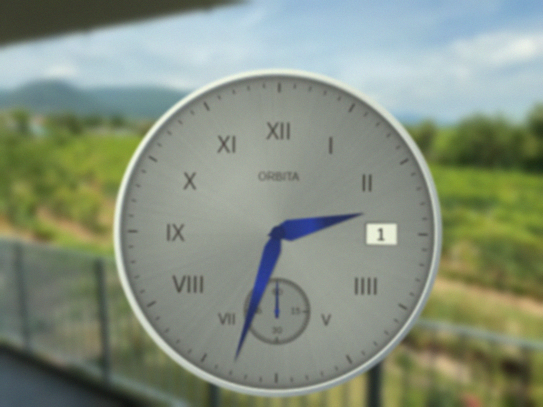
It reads 2,33
